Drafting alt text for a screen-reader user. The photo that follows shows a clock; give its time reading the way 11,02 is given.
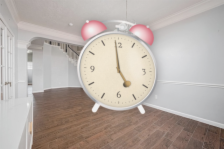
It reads 4,59
